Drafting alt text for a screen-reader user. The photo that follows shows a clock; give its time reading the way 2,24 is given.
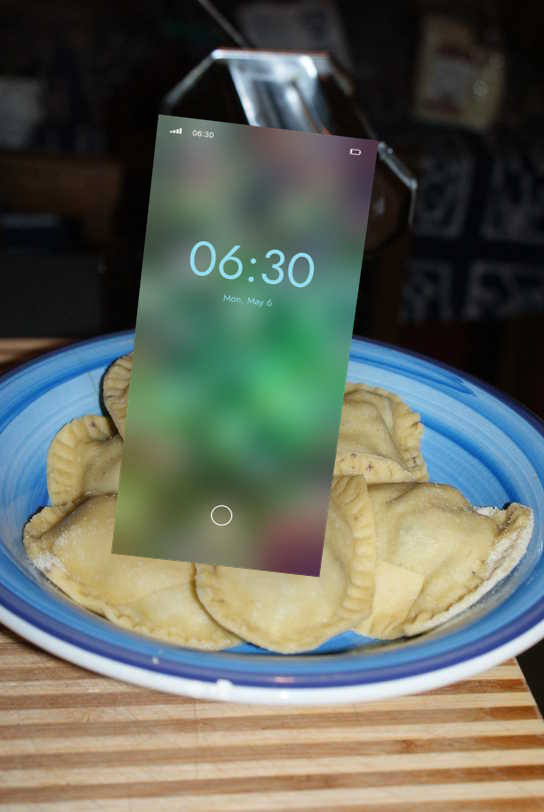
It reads 6,30
